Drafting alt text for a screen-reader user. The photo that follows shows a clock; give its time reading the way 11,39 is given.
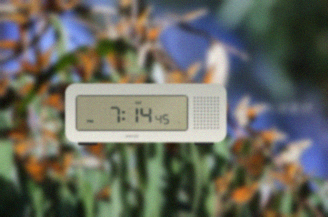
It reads 7,14
